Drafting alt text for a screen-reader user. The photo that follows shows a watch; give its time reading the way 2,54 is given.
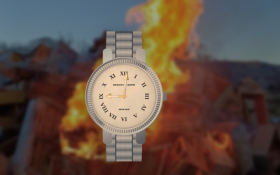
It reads 9,01
